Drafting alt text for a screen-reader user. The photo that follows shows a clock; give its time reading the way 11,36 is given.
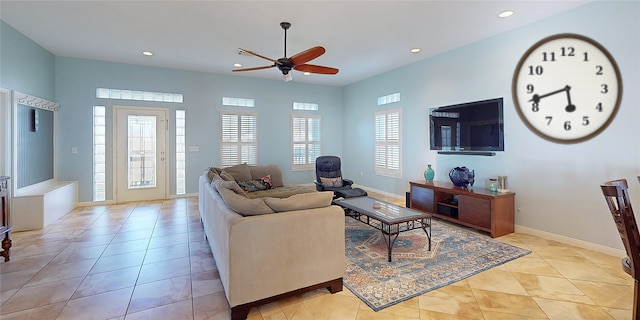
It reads 5,42
